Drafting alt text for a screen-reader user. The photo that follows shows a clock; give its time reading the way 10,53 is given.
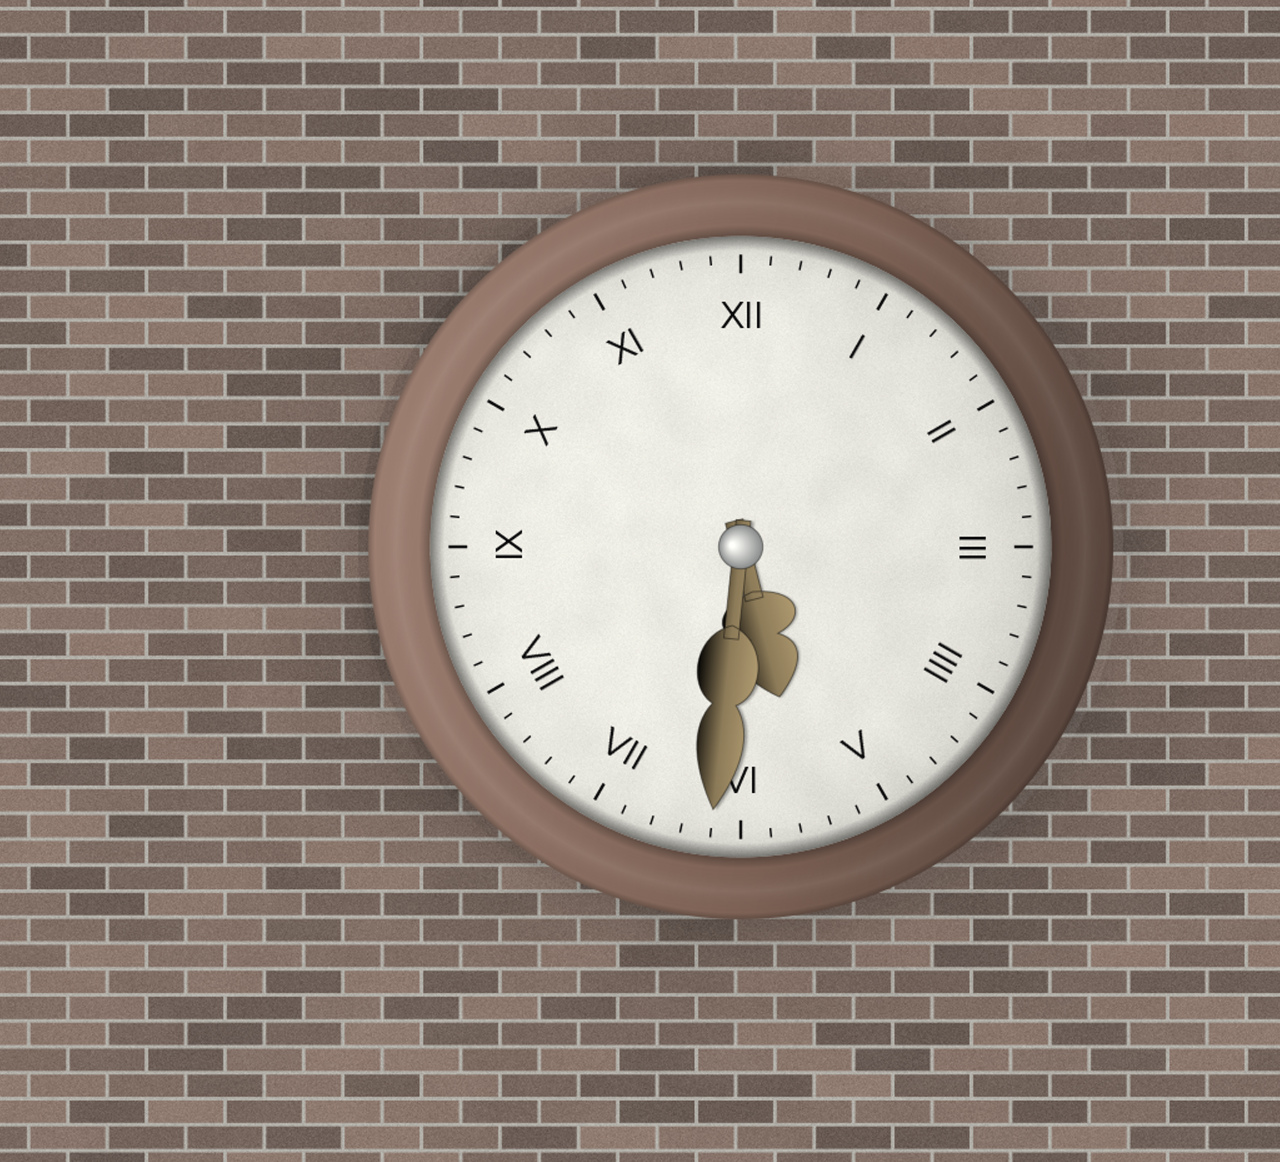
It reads 5,31
